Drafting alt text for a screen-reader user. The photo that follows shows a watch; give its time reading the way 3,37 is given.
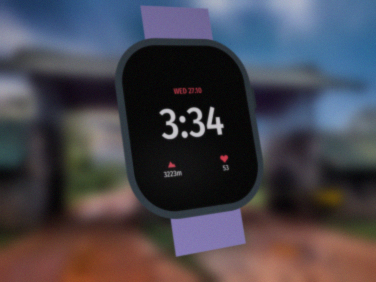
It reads 3,34
